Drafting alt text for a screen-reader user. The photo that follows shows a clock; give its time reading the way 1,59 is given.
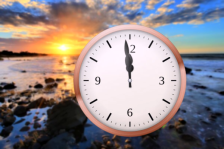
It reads 11,59
